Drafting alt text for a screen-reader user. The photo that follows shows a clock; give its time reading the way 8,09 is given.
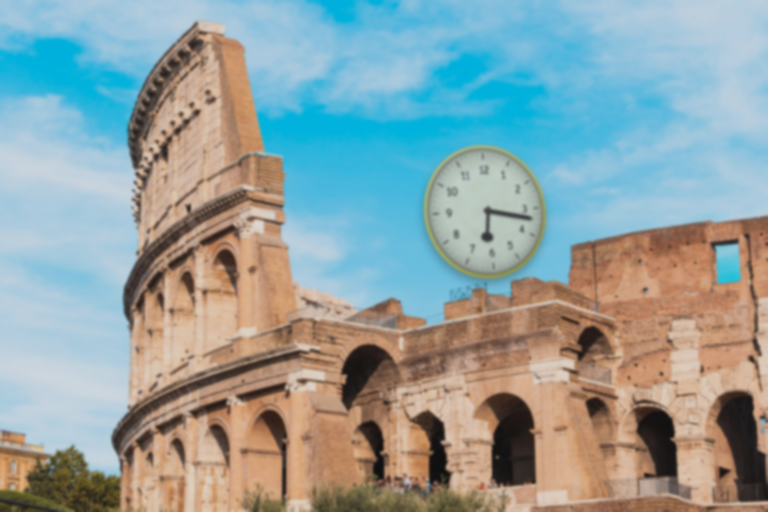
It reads 6,17
